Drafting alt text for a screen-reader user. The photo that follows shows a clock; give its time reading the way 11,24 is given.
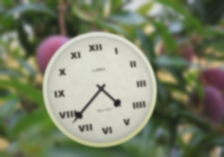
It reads 4,38
